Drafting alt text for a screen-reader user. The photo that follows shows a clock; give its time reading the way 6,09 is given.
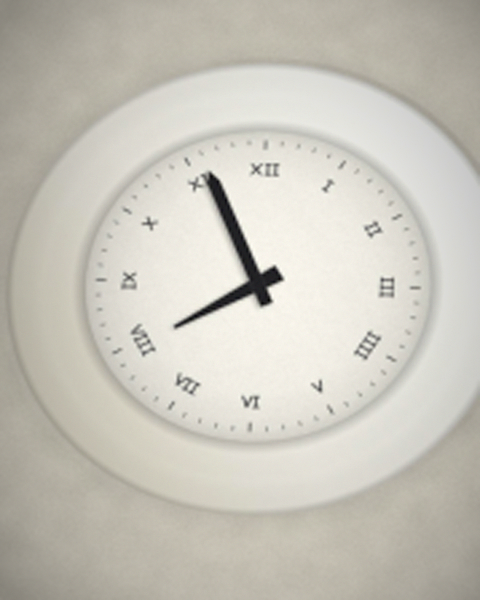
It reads 7,56
